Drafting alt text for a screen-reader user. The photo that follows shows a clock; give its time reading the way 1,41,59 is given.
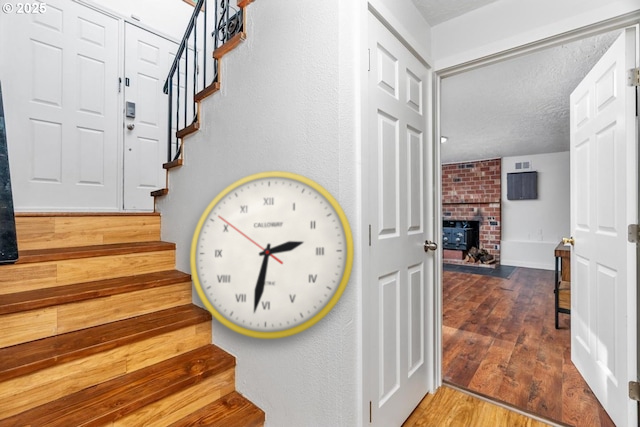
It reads 2,31,51
